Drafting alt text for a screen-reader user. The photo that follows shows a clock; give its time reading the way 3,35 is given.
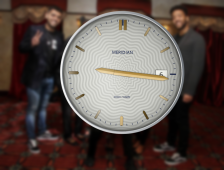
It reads 9,16
